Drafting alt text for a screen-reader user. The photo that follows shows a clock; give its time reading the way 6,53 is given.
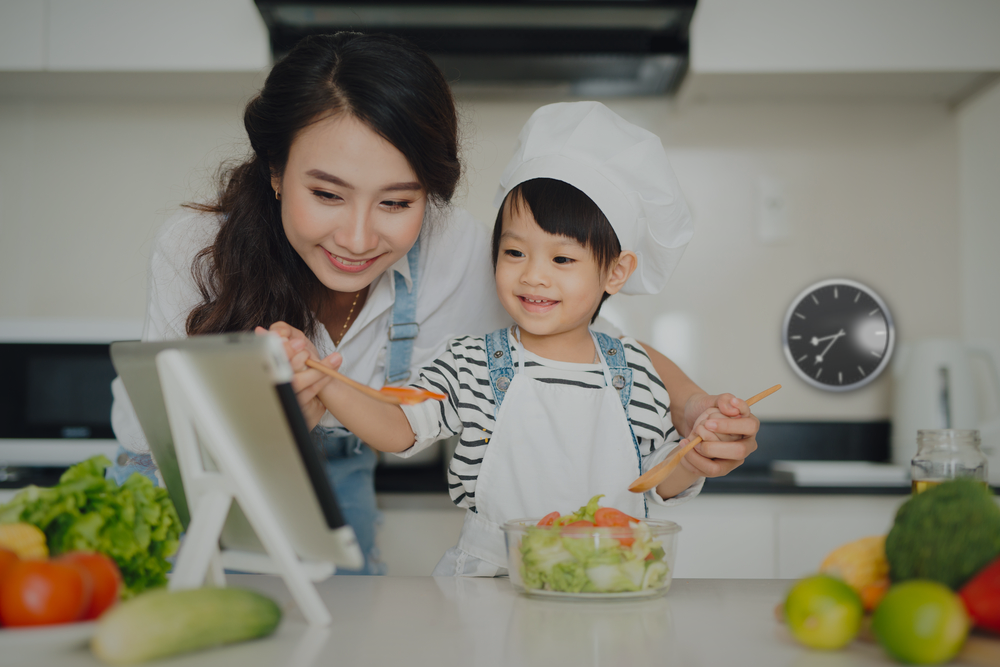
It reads 8,37
